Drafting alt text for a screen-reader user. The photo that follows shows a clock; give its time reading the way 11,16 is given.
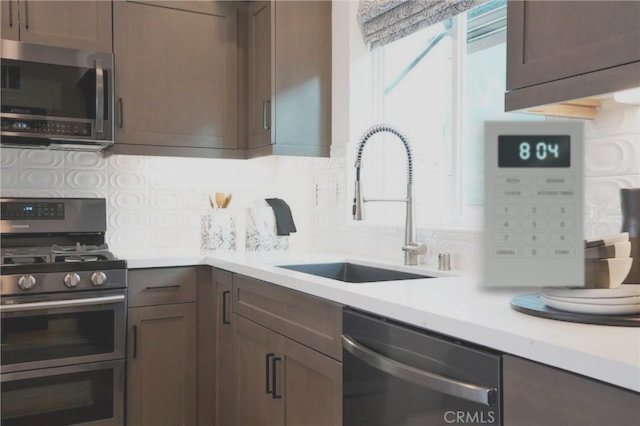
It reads 8,04
